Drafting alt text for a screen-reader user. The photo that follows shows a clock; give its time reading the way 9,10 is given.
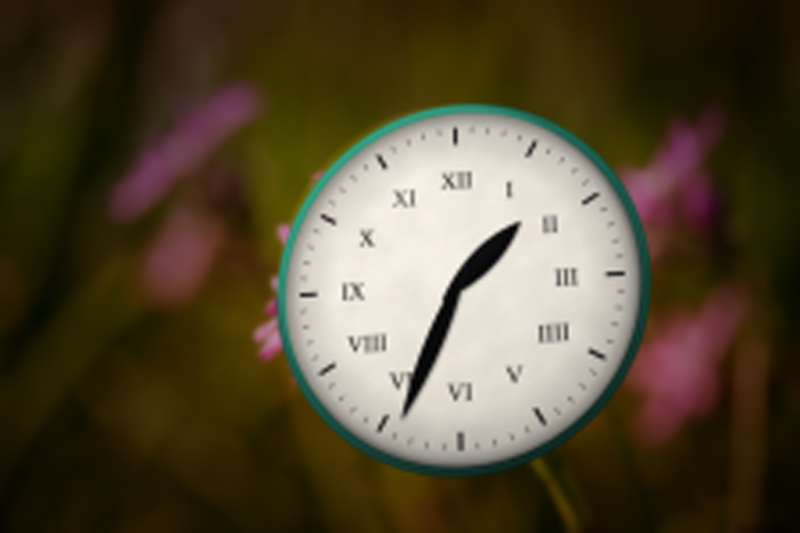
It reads 1,34
